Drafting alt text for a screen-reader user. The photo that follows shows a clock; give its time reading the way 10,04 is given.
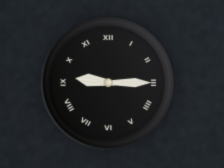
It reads 9,15
